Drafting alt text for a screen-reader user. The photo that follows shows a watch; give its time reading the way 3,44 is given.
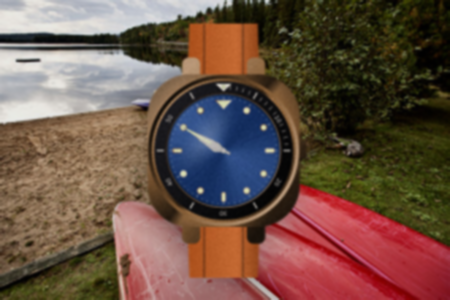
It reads 9,50
